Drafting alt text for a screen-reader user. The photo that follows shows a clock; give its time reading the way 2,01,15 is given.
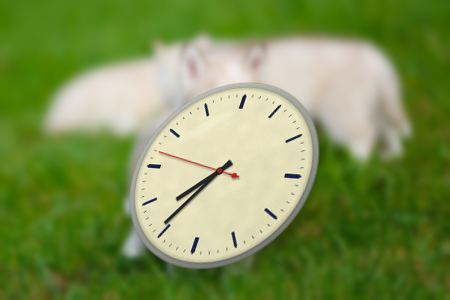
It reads 7,35,47
